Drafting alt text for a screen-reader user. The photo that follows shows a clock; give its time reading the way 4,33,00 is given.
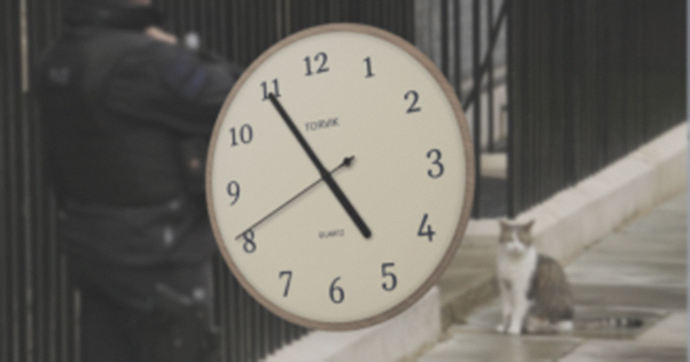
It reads 4,54,41
